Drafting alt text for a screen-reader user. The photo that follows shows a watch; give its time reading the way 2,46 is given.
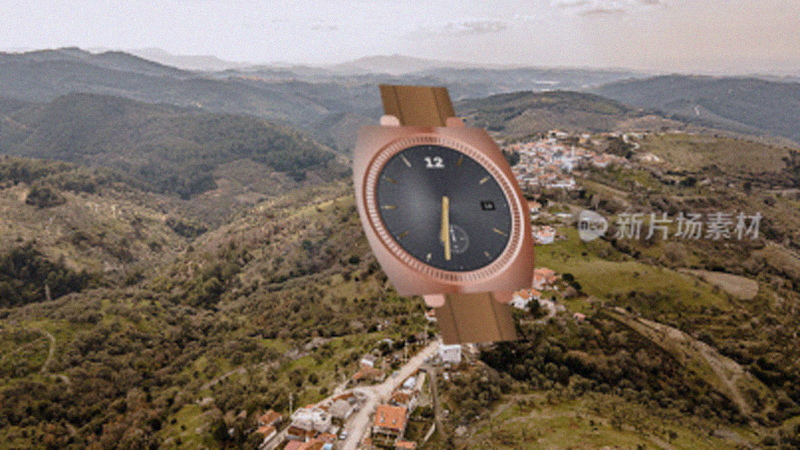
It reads 6,32
